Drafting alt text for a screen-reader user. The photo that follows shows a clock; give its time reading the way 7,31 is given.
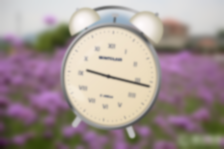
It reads 9,16
